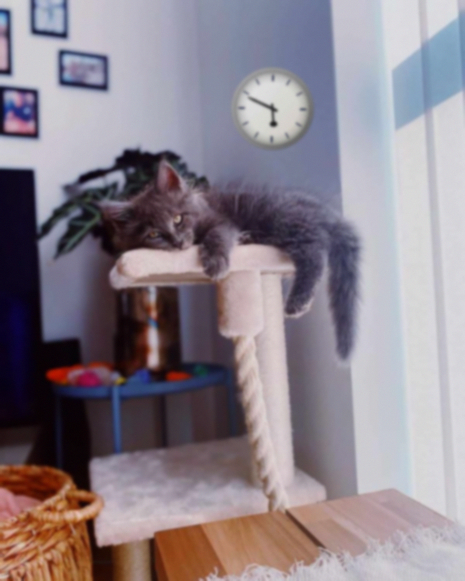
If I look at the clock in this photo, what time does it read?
5:49
